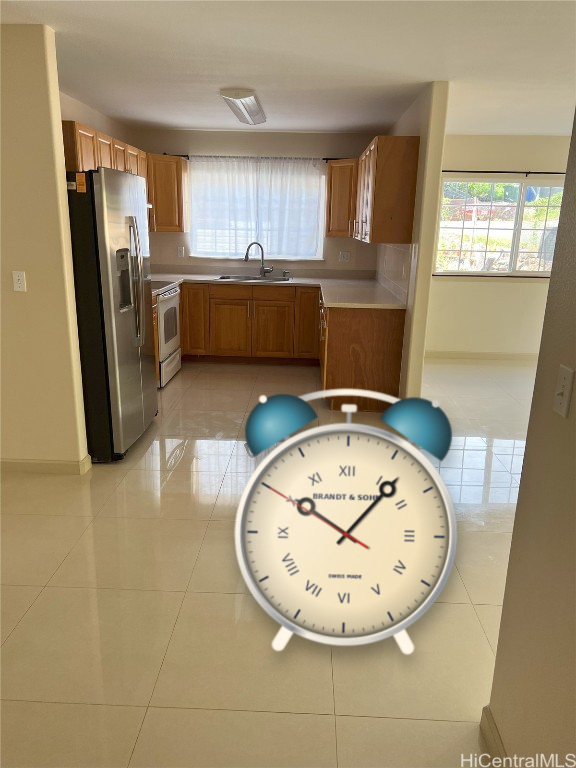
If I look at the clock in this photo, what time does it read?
10:06:50
